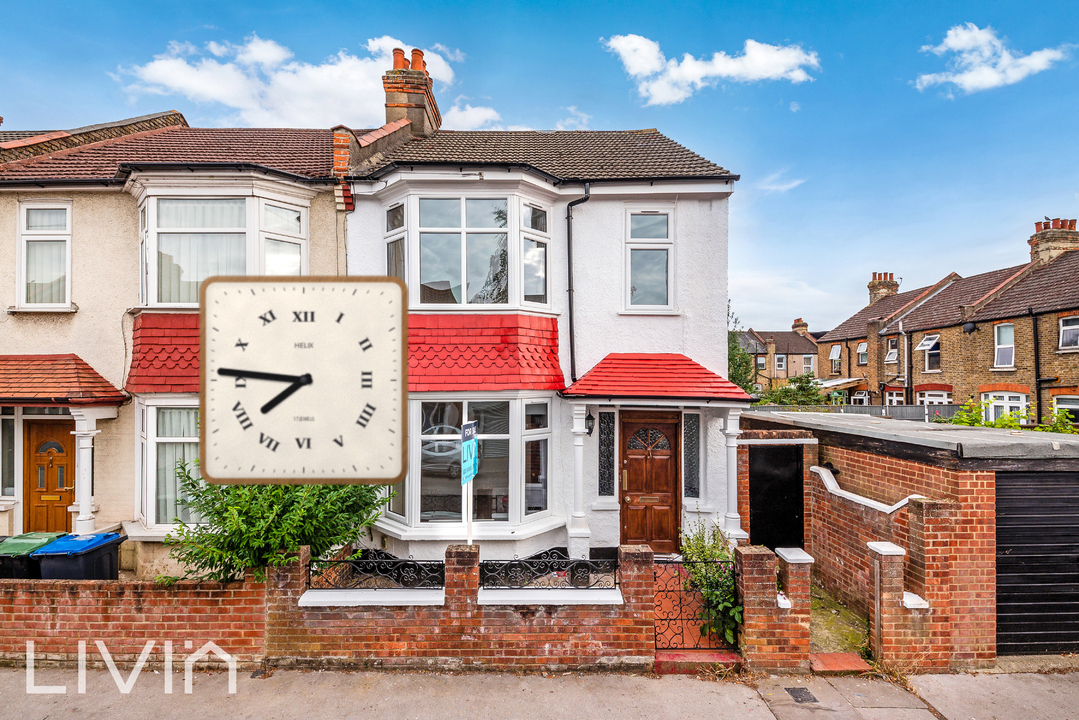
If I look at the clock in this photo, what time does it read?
7:46
